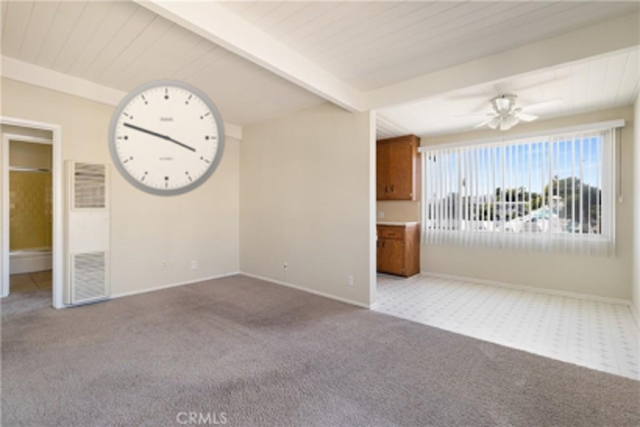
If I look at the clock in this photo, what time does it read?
3:48
